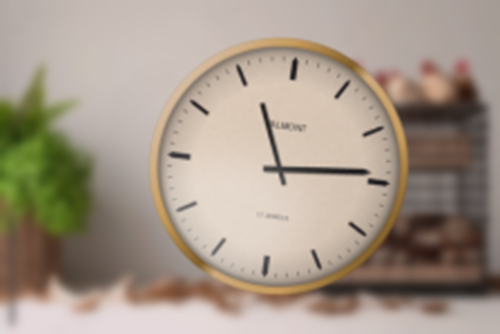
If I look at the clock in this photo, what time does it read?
11:14
